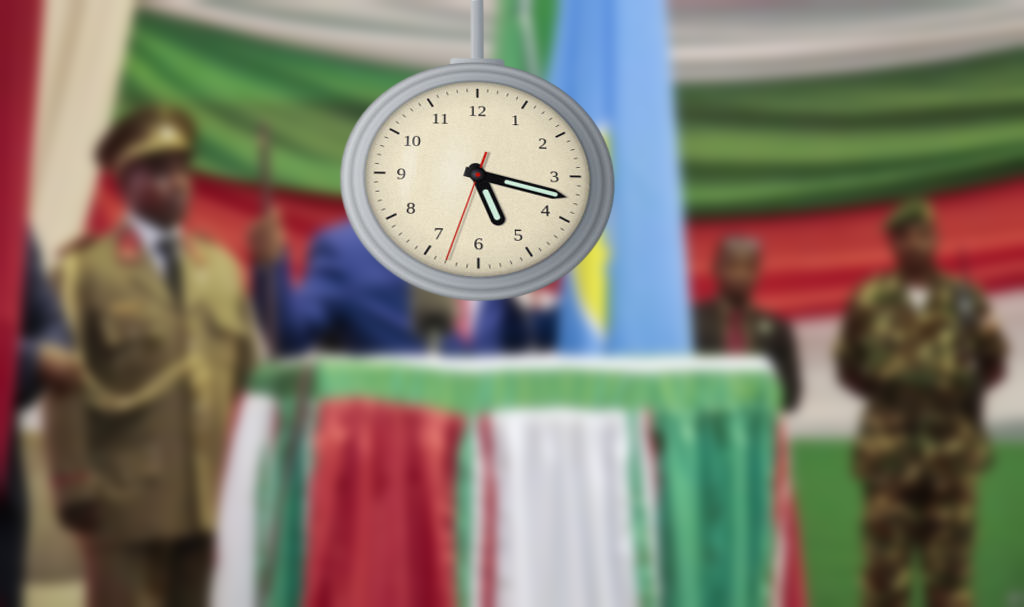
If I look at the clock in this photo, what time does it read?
5:17:33
